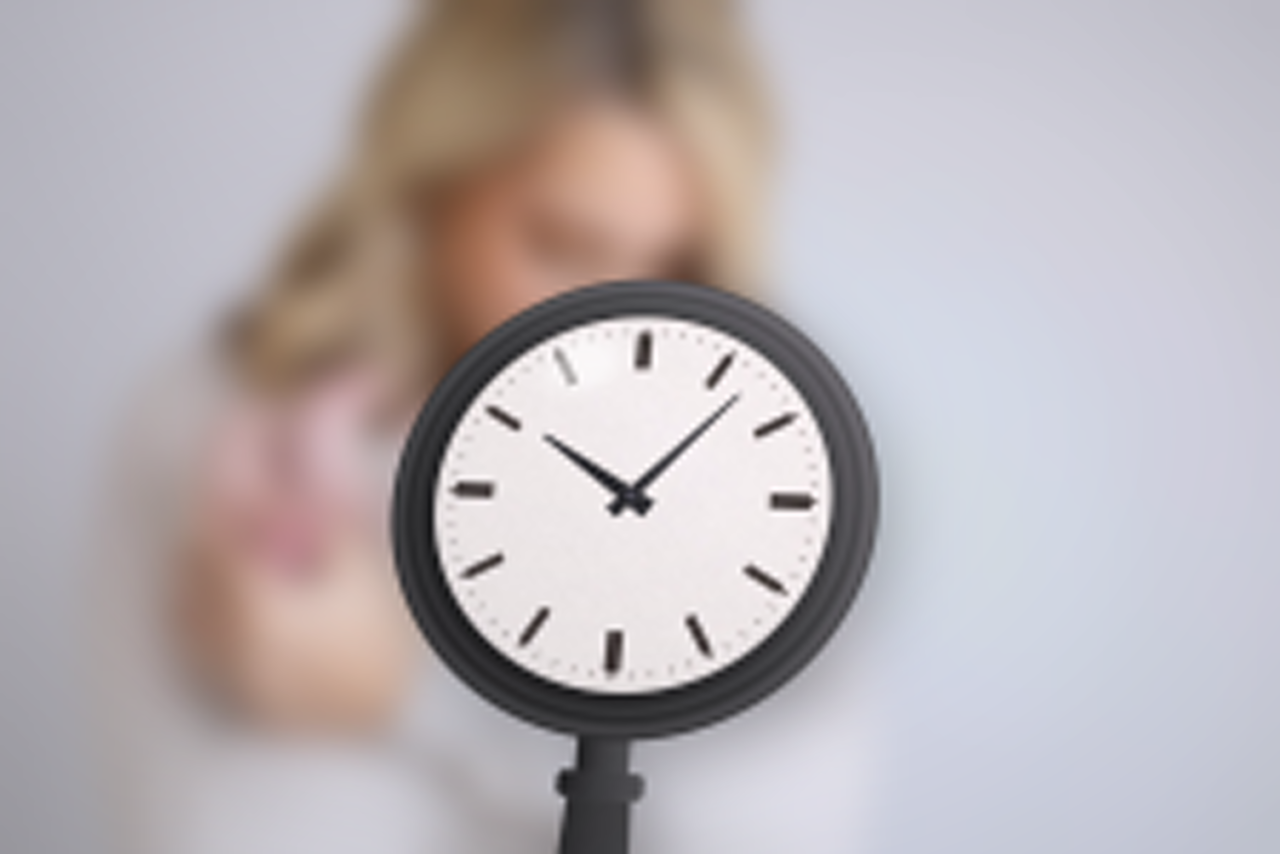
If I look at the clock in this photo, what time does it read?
10:07
